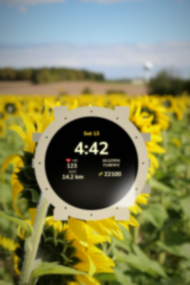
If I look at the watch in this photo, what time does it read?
4:42
